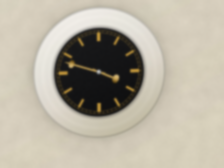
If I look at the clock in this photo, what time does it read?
3:48
